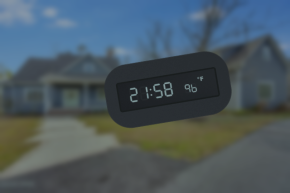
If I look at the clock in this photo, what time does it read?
21:58
